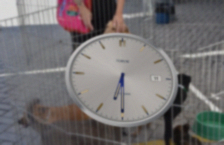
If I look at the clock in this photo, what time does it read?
6:30
